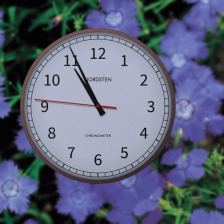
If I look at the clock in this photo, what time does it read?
10:55:46
